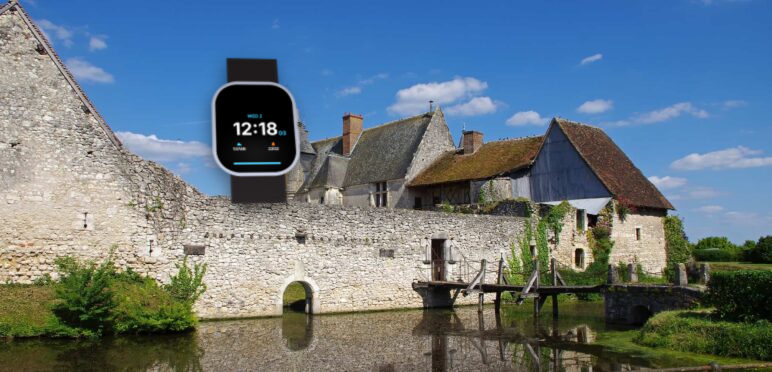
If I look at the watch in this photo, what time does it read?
12:18
